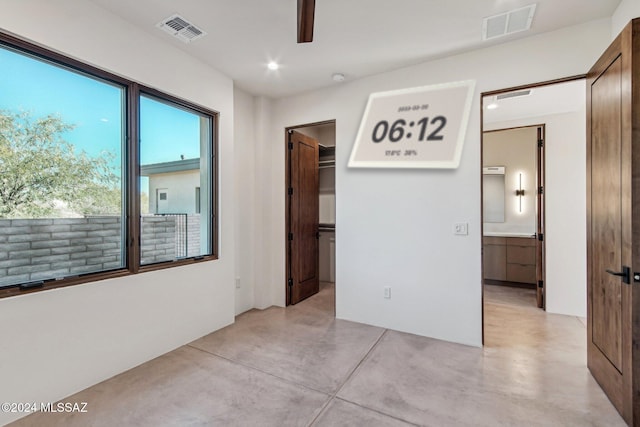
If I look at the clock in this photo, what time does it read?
6:12
